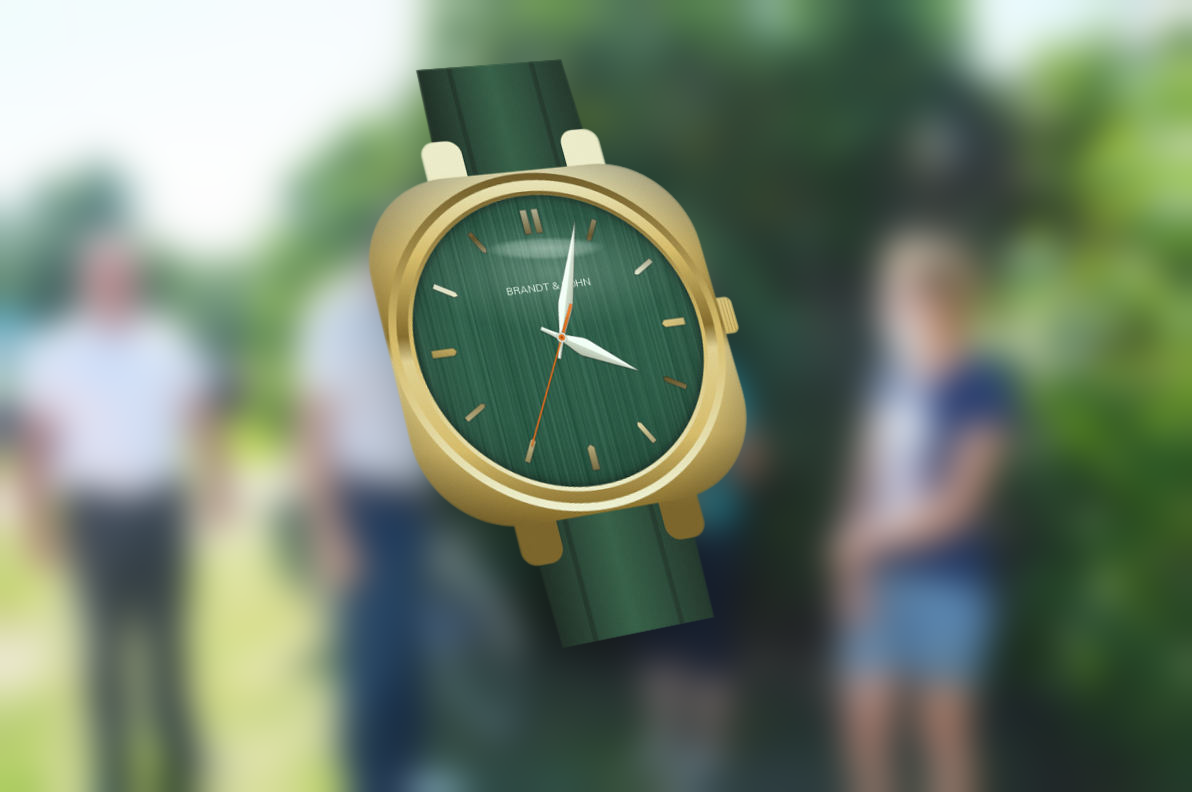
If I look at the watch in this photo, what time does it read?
4:03:35
